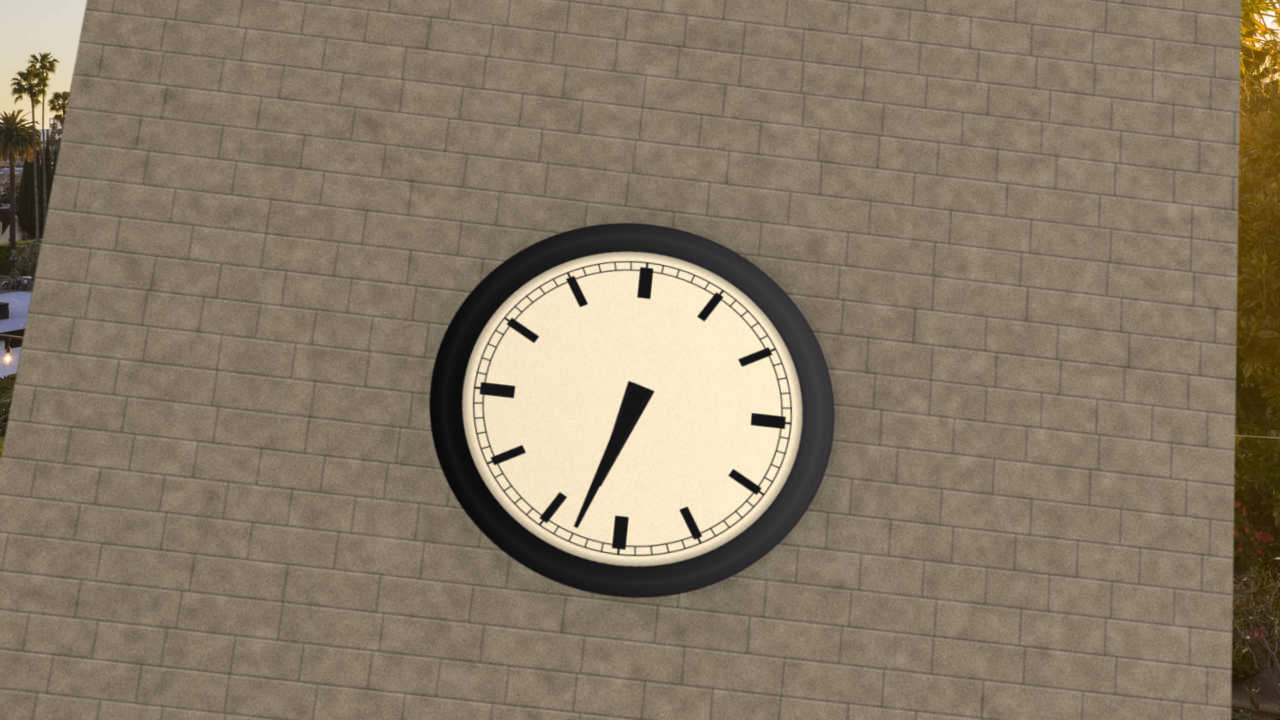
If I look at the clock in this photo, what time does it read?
6:33
